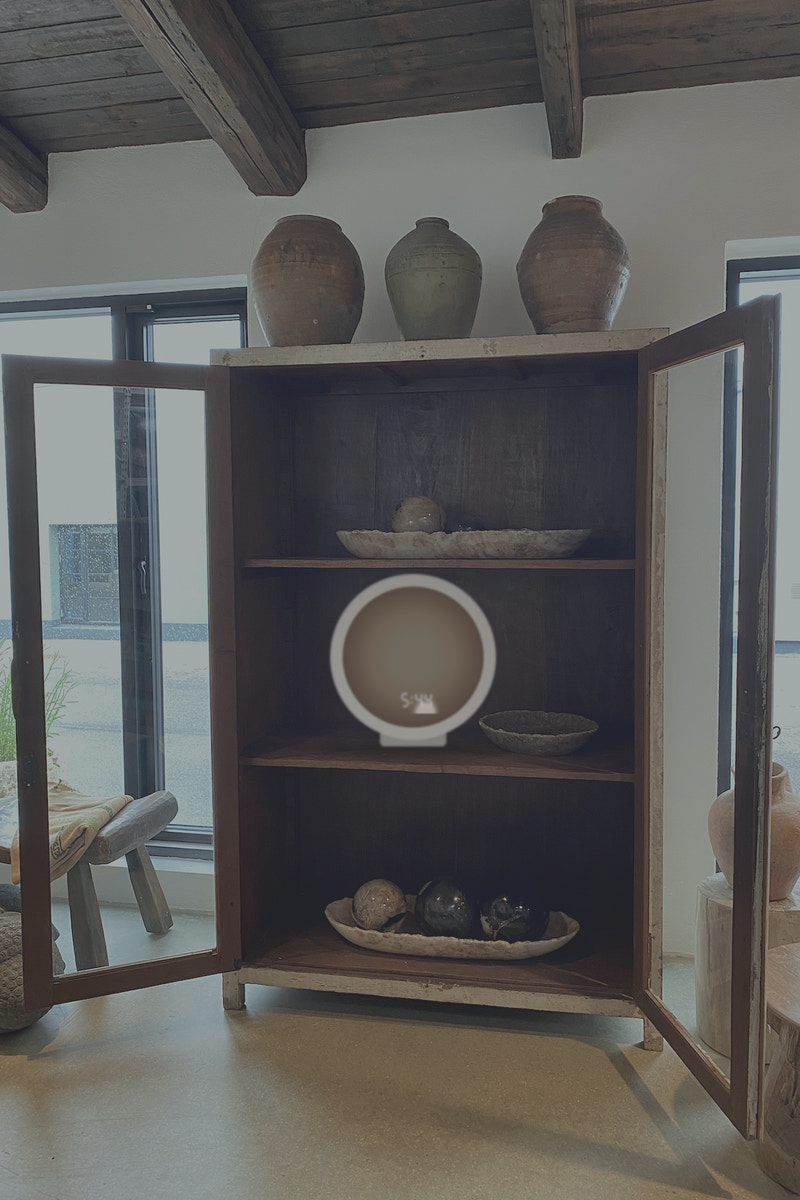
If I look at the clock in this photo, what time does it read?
5:44
